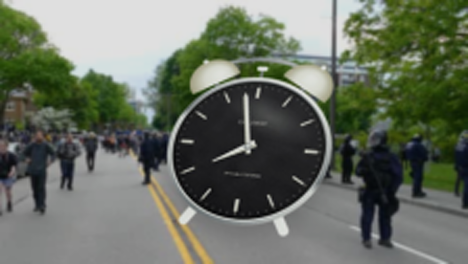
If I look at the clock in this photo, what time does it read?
7:58
